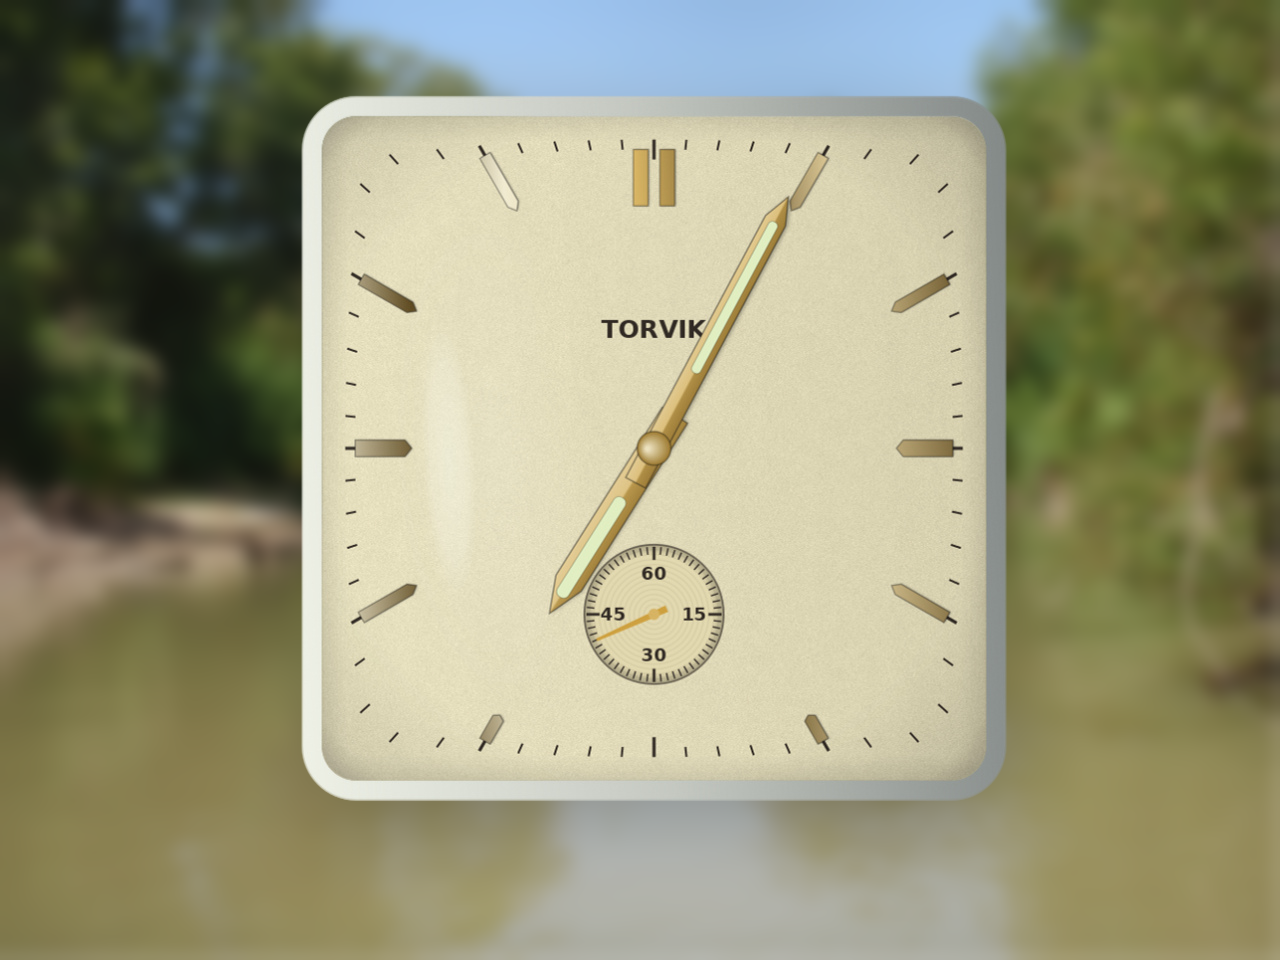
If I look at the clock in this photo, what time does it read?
7:04:41
